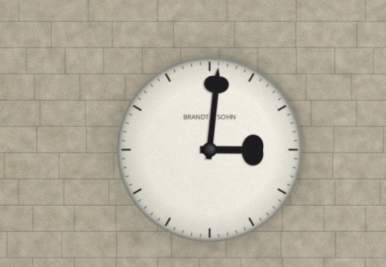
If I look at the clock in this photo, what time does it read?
3:01
